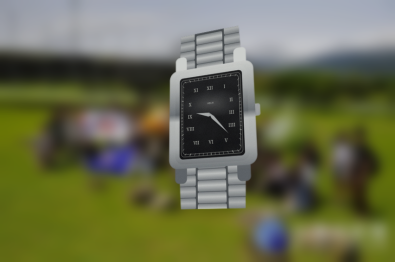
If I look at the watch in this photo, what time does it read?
9:23
